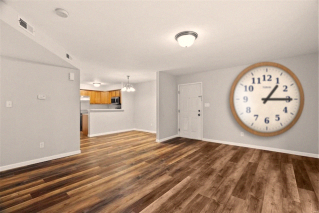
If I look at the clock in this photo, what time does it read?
1:15
